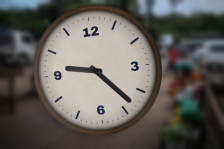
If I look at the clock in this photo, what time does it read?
9:23
